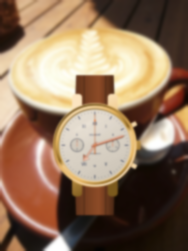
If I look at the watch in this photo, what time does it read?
7:12
